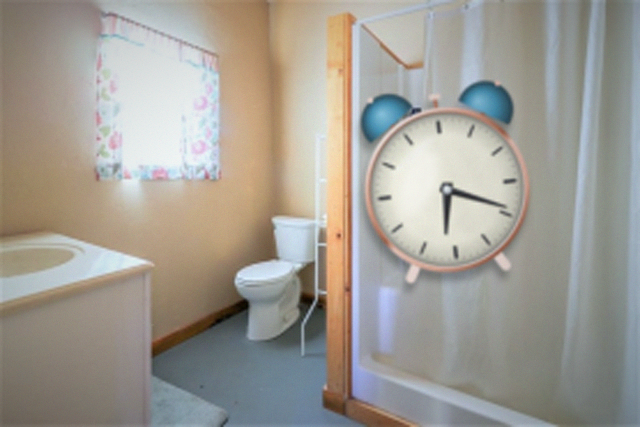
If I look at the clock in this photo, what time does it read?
6:19
